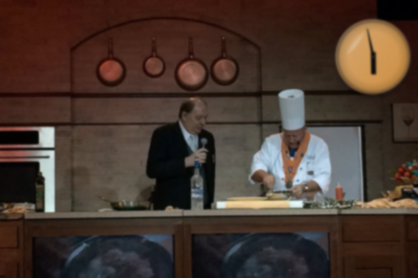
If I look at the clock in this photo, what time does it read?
5:58
